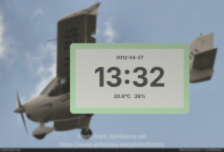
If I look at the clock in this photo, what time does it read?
13:32
